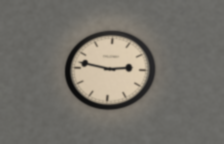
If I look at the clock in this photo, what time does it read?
2:47
